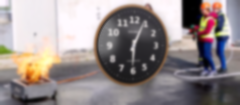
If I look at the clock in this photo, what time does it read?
6:04
